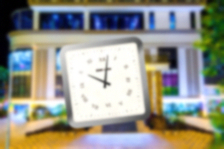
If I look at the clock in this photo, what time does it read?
10:02
